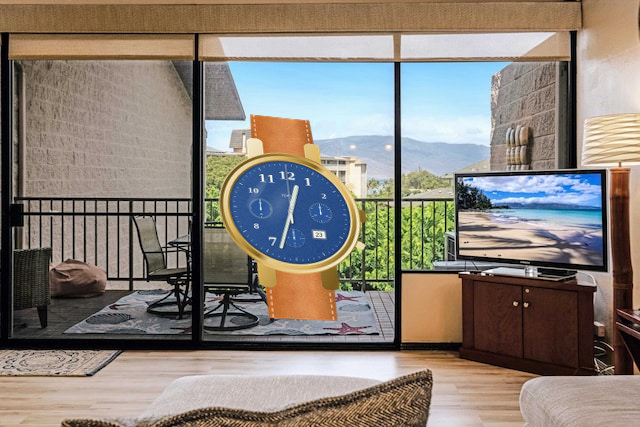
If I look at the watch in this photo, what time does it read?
12:33
